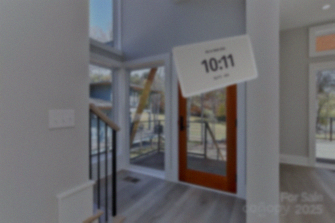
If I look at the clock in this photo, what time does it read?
10:11
